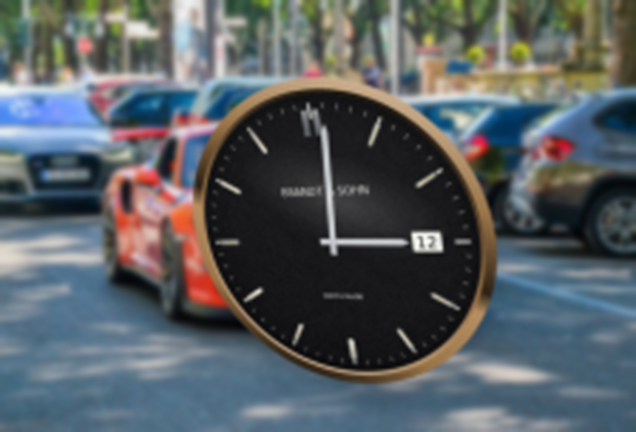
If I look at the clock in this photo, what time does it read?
3:01
